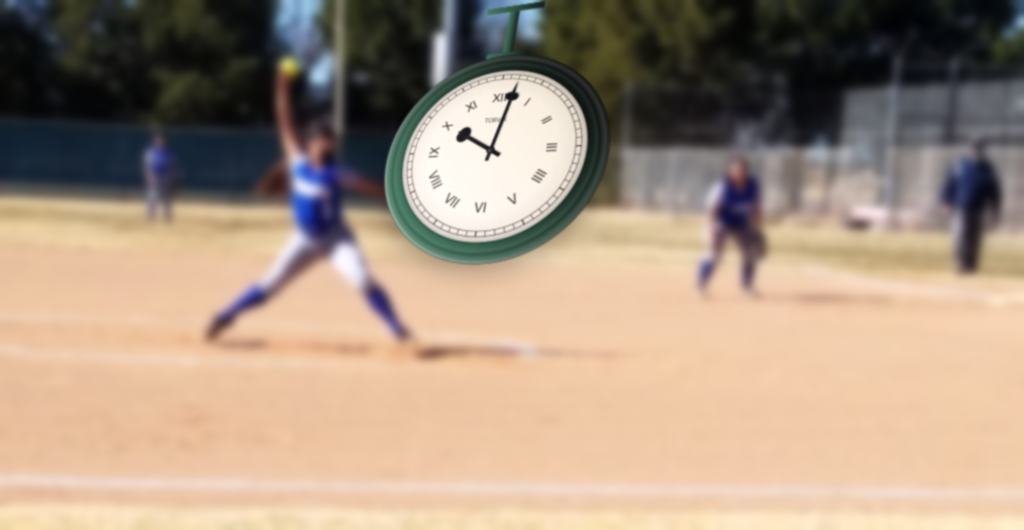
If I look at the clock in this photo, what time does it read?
10:02
